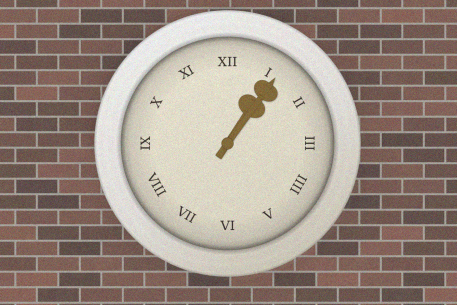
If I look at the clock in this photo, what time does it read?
1:06
